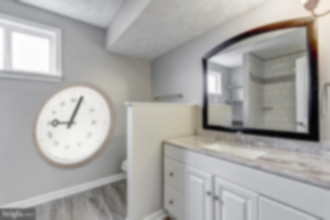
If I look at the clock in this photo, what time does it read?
9:03
